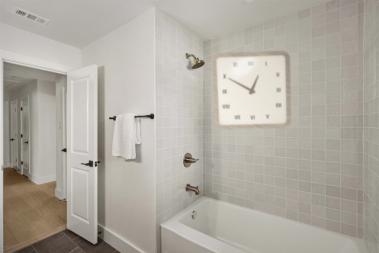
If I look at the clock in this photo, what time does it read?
12:50
